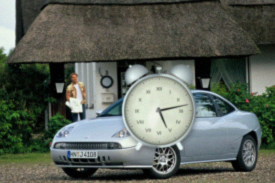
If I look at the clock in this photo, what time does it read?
5:13
